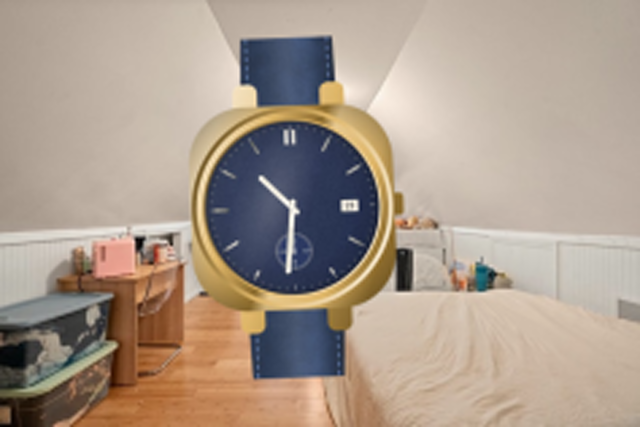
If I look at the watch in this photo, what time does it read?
10:31
